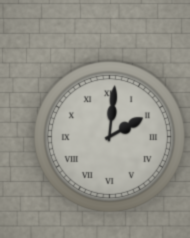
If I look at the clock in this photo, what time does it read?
2:01
